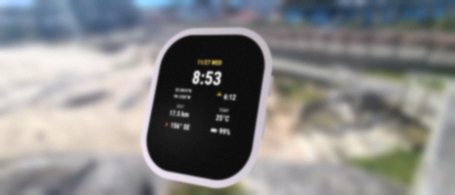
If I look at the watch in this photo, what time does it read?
8:53
